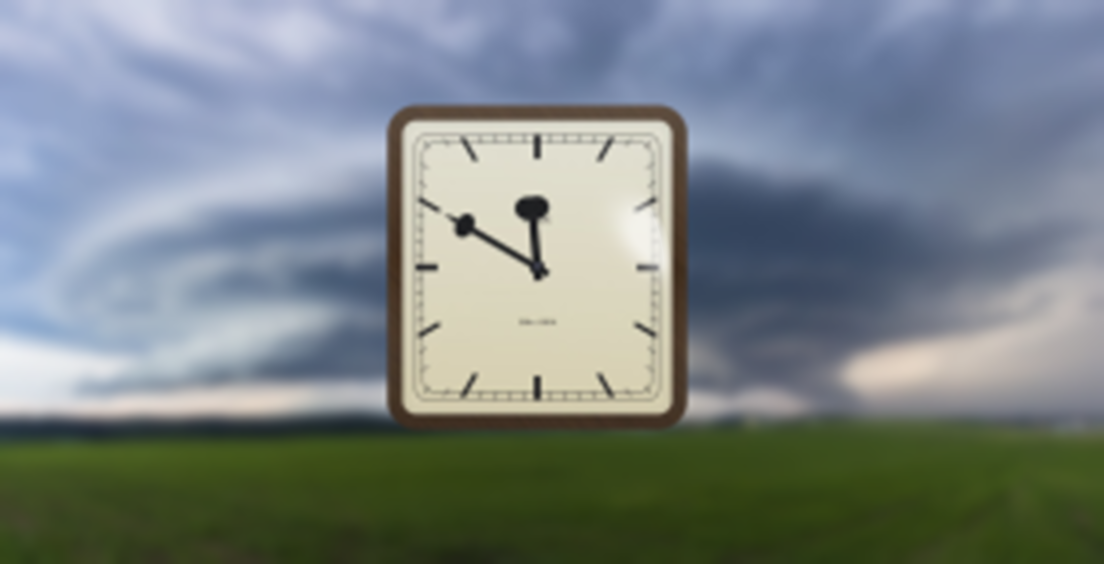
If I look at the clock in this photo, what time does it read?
11:50
